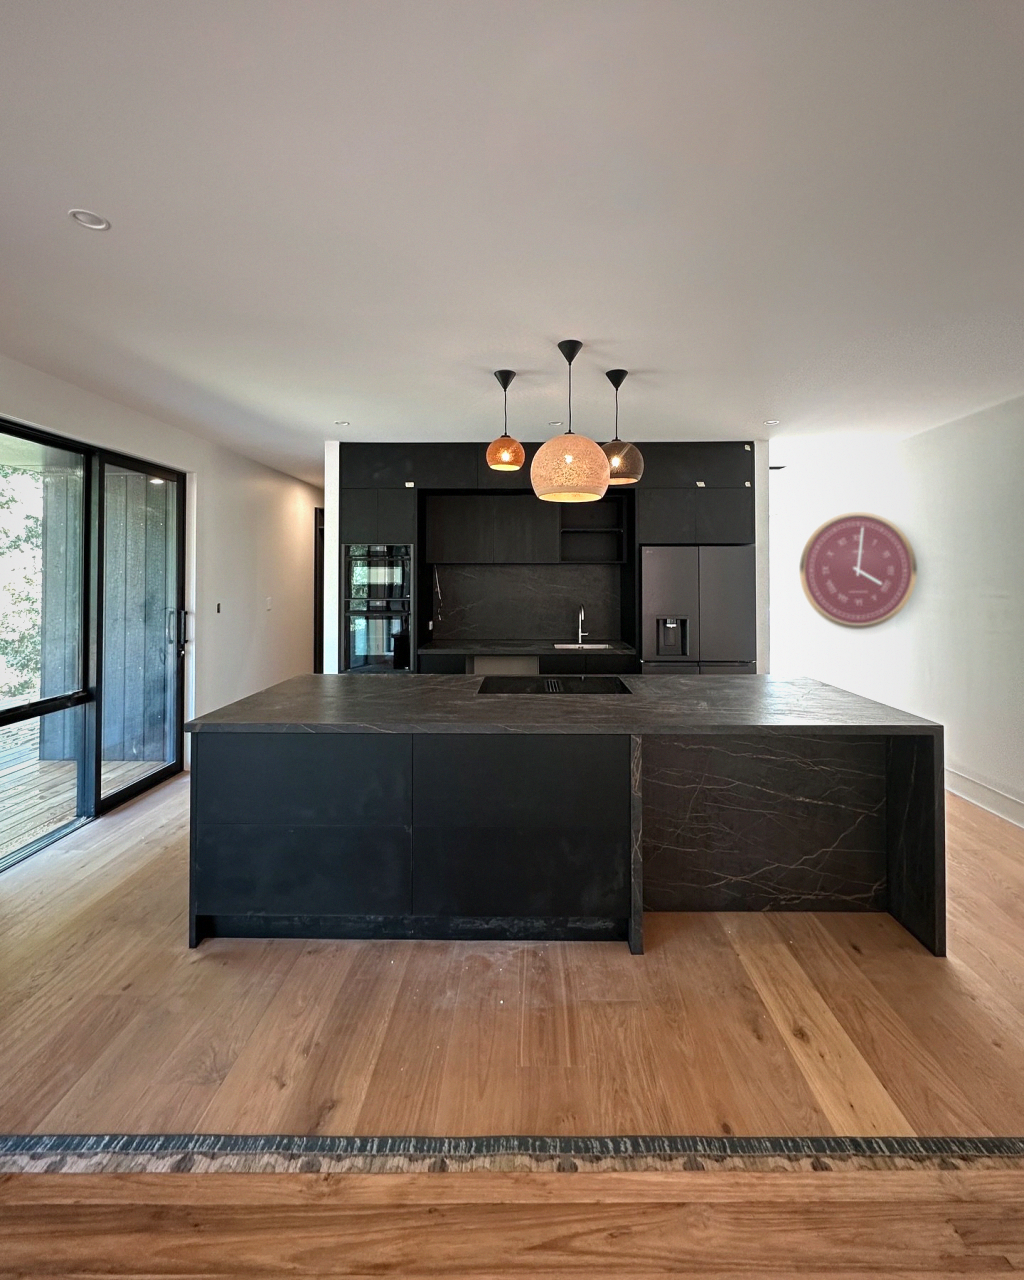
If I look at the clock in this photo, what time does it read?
4:01
